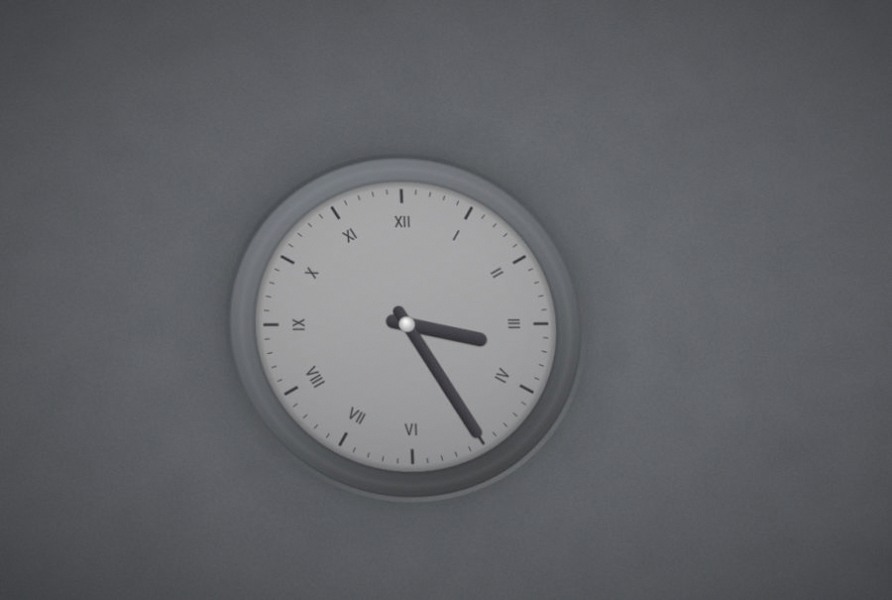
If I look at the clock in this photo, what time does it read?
3:25
